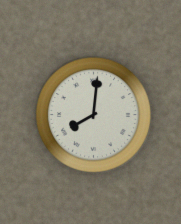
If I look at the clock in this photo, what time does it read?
8:01
